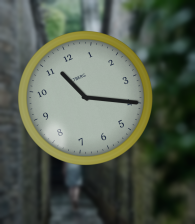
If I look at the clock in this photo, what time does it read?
11:20
